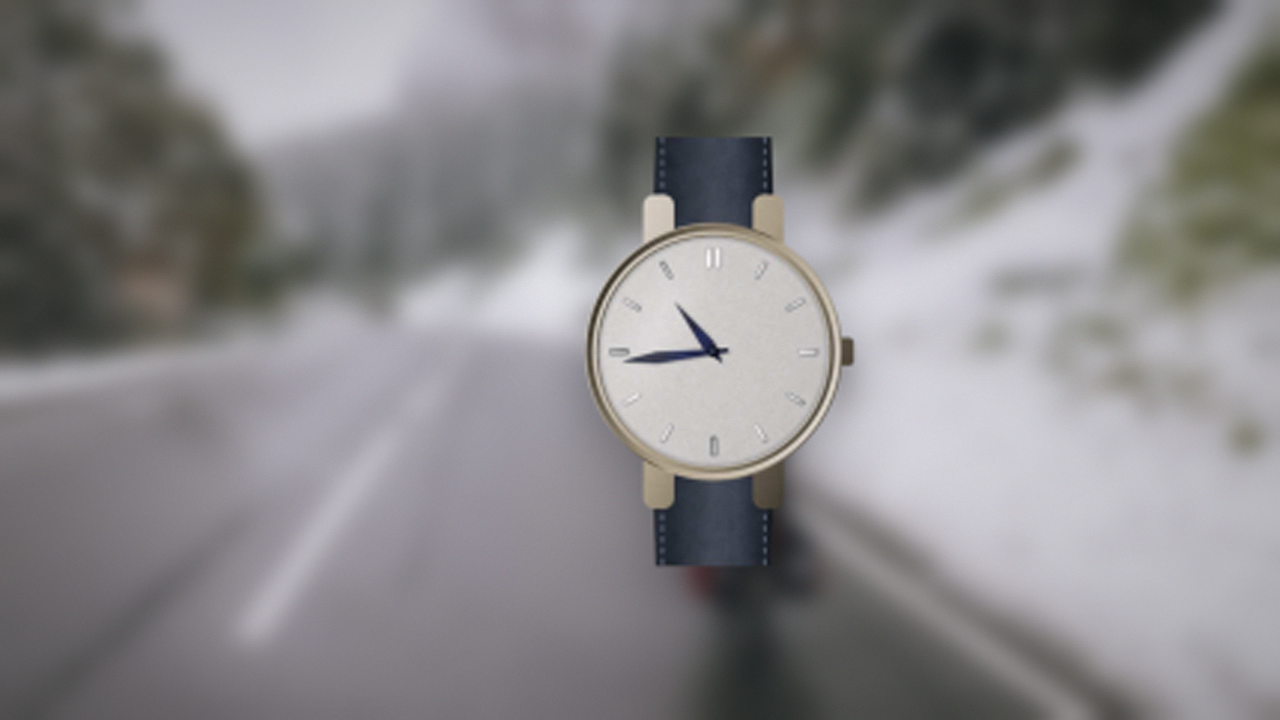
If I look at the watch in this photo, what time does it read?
10:44
